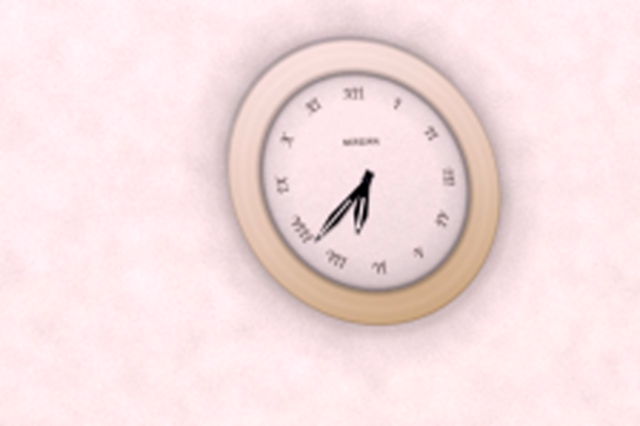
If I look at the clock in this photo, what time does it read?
6:38
